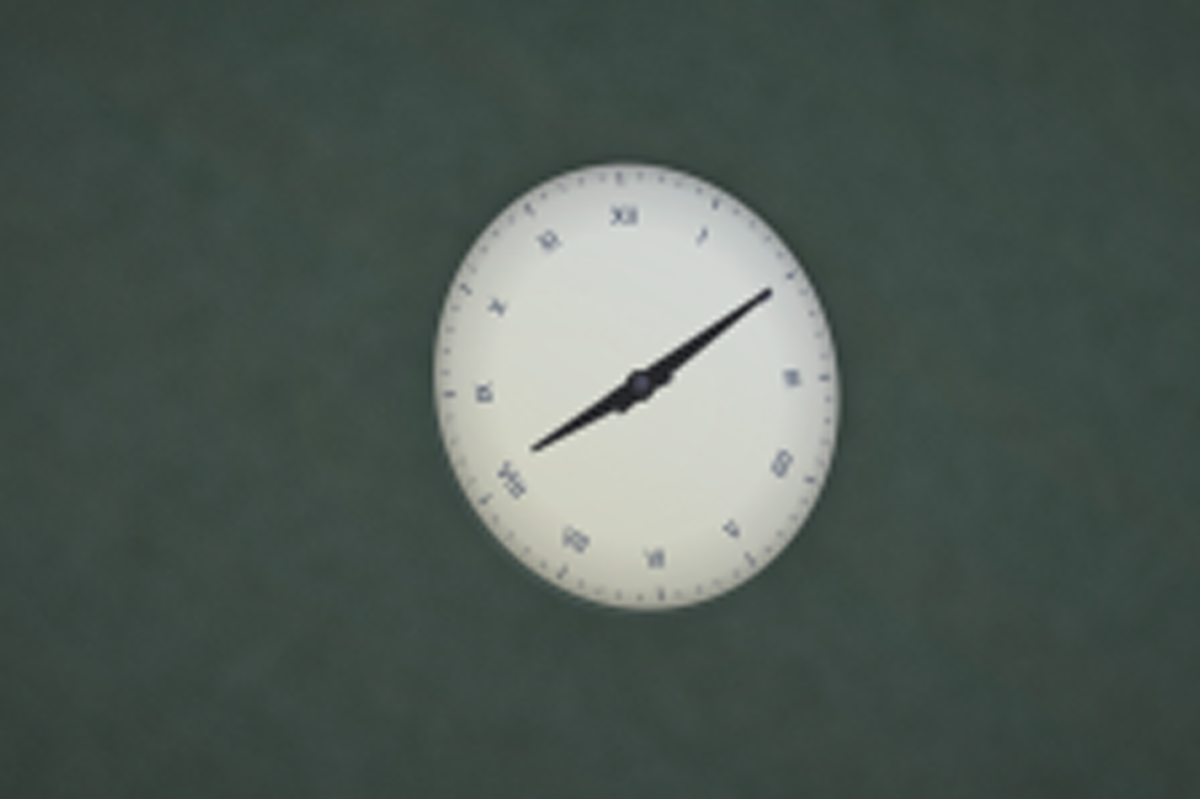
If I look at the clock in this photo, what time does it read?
8:10
